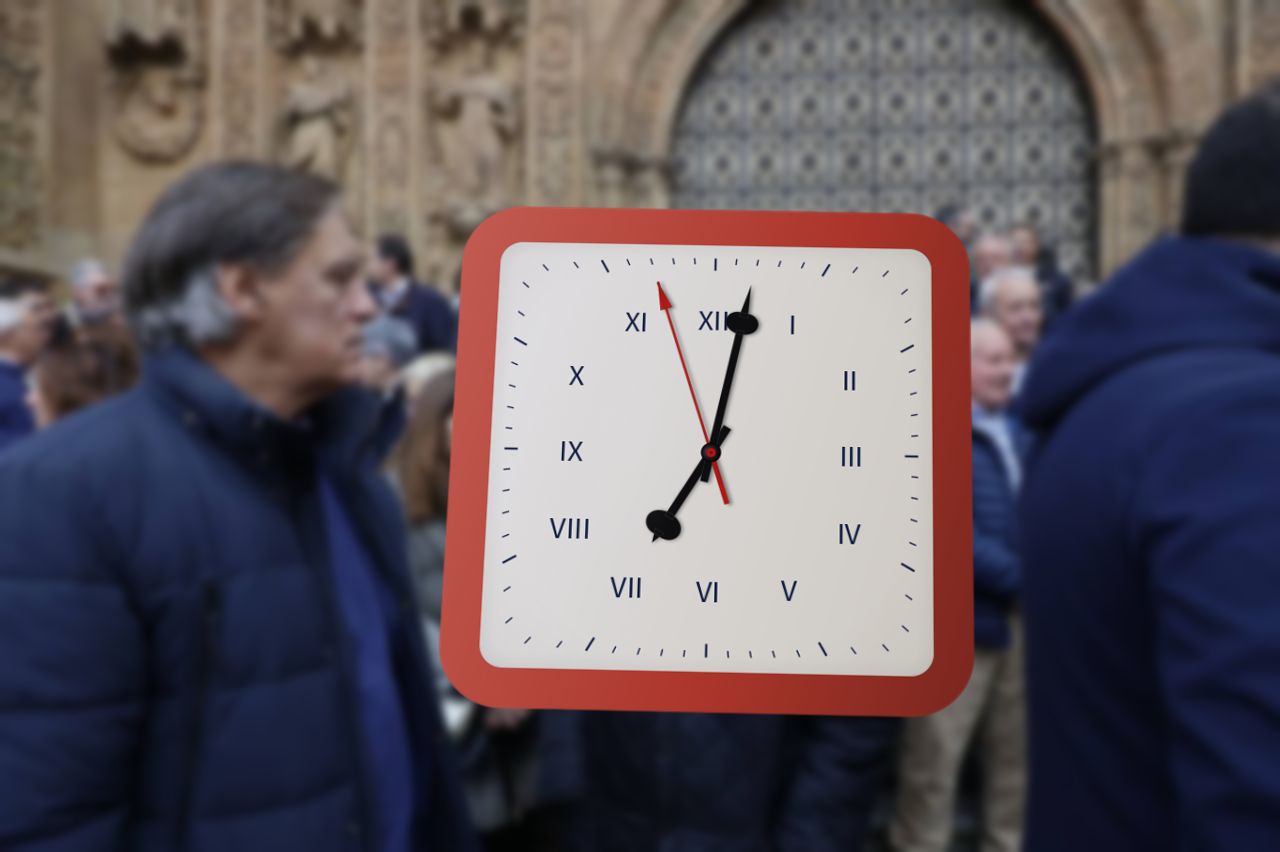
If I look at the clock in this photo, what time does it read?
7:01:57
